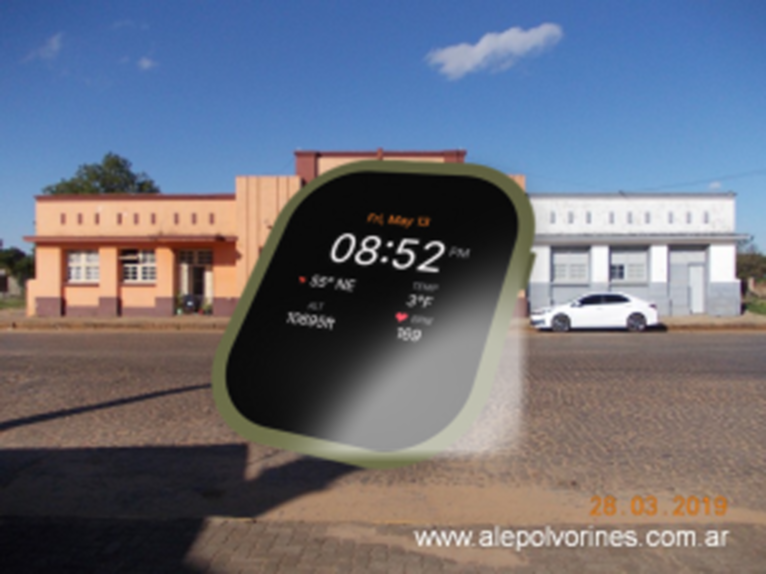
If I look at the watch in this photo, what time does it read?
8:52
